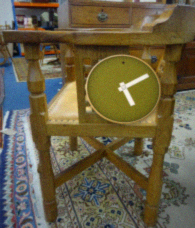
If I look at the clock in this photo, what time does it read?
5:10
